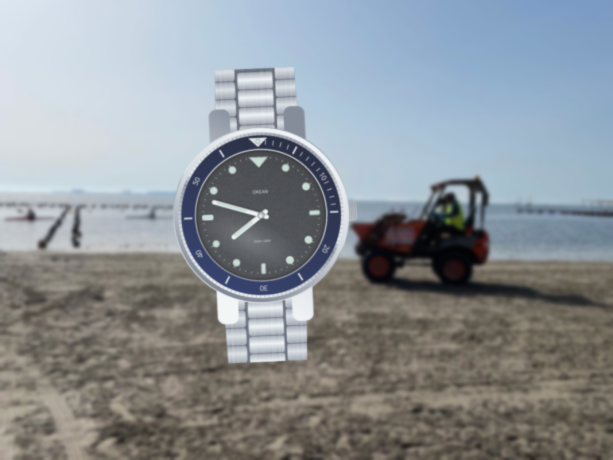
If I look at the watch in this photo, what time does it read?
7:48
